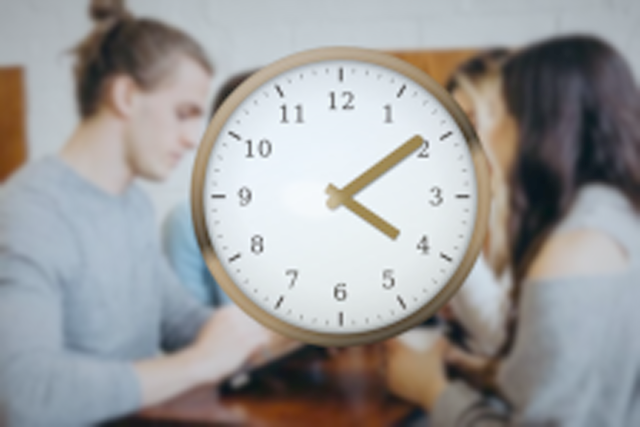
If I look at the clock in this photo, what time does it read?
4:09
